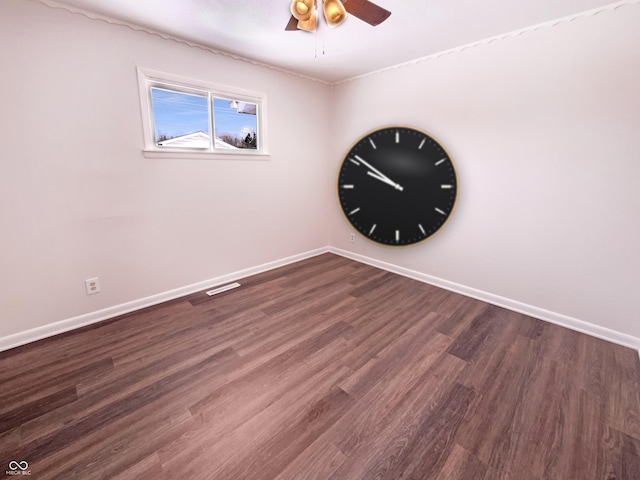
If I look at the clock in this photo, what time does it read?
9:51
